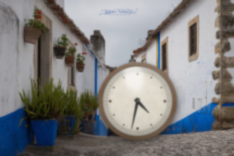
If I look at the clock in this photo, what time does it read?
4:32
